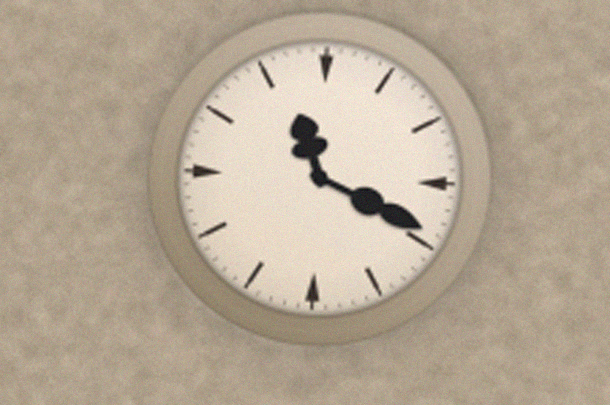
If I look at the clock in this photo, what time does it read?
11:19
